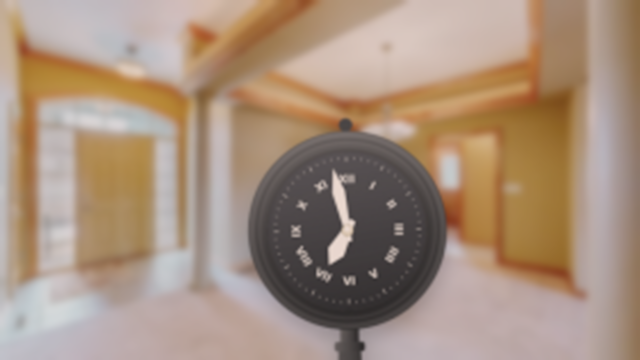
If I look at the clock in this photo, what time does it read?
6:58
